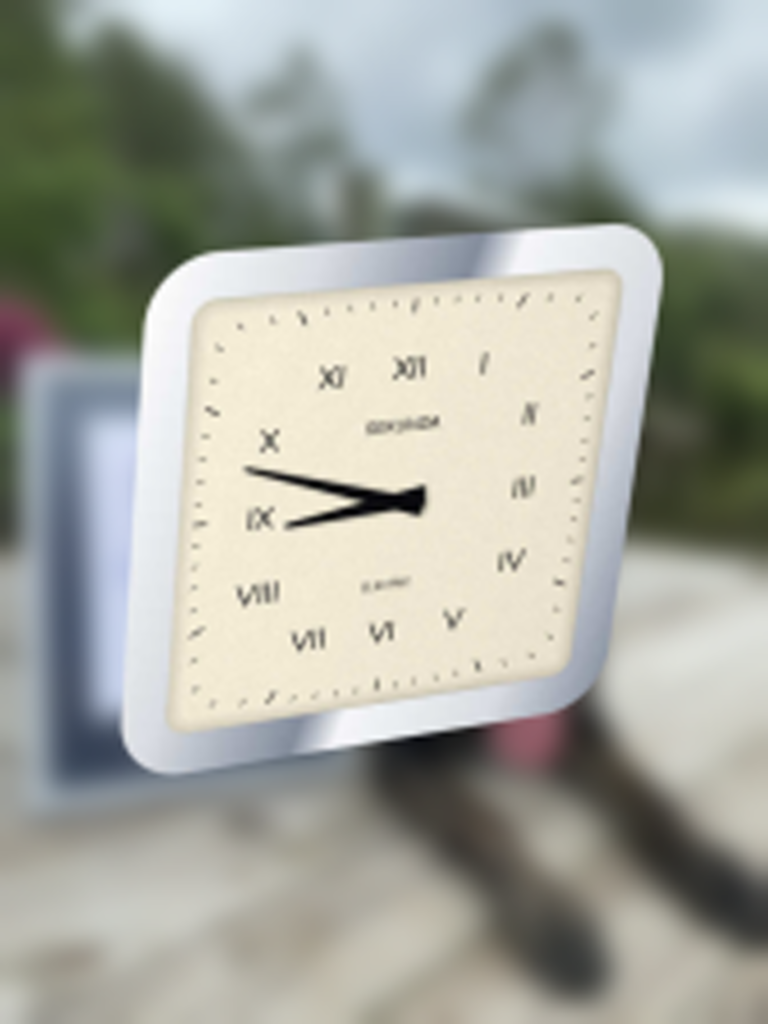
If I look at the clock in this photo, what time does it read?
8:48
